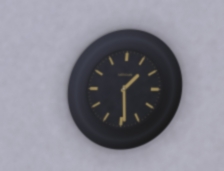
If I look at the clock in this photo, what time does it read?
1:29
